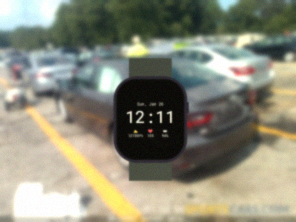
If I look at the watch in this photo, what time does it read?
12:11
